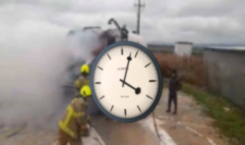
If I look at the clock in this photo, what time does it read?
4:03
